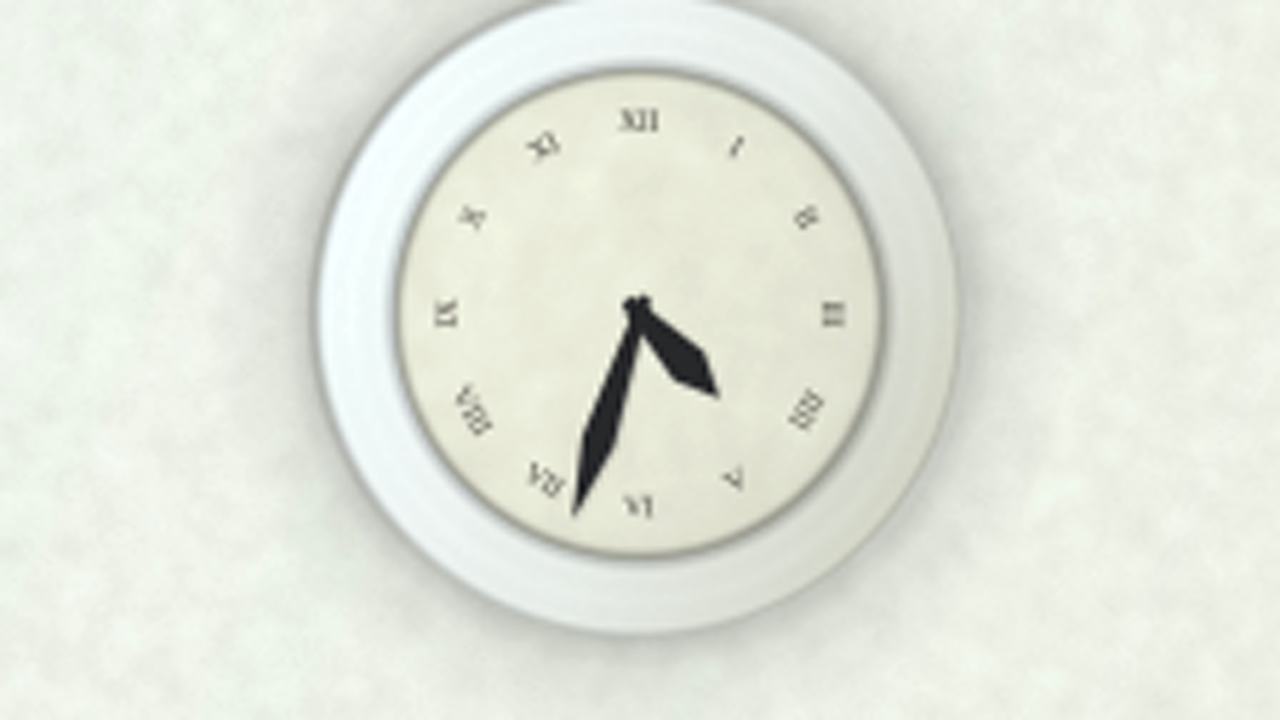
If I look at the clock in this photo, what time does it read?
4:33
